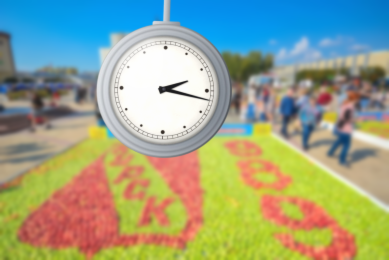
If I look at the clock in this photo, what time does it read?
2:17
